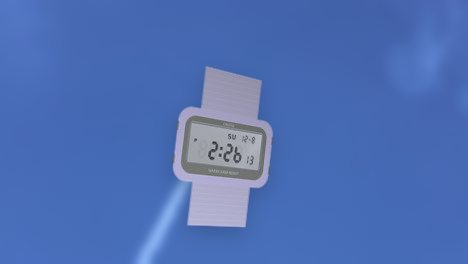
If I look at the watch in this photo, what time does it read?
2:26:13
